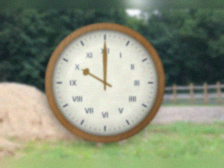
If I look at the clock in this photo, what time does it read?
10:00
